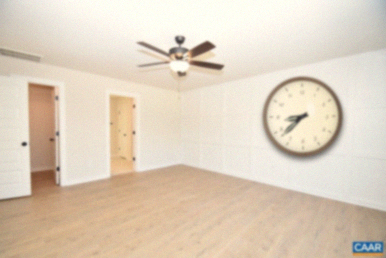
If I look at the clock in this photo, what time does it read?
8:38
